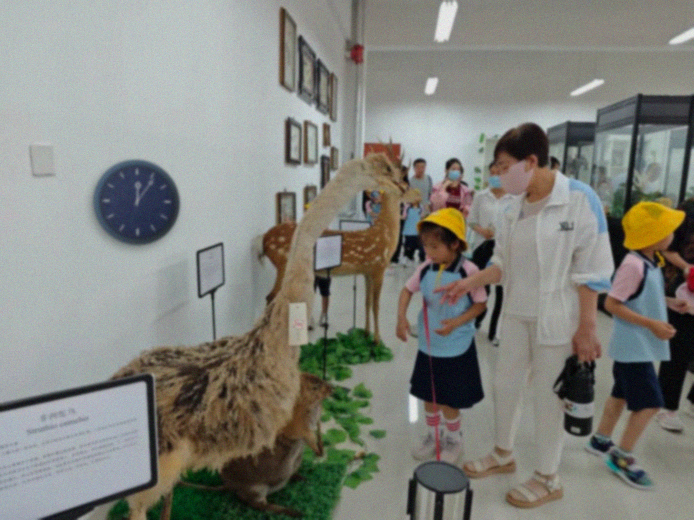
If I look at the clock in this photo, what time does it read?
12:06
